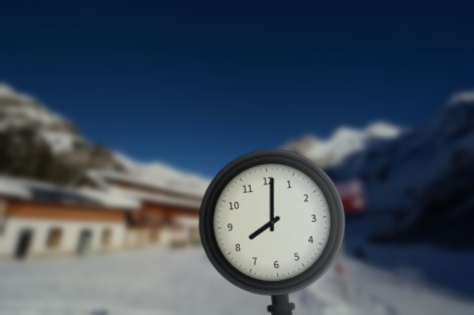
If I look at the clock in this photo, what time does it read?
8:01
